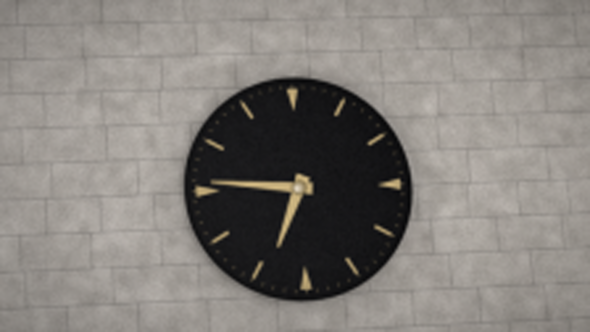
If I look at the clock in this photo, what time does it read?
6:46
